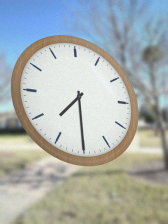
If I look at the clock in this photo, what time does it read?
7:30
